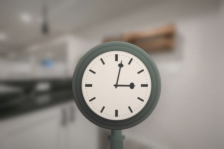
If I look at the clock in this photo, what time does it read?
3:02
